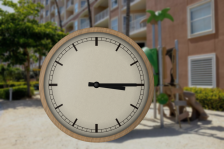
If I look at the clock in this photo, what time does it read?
3:15
